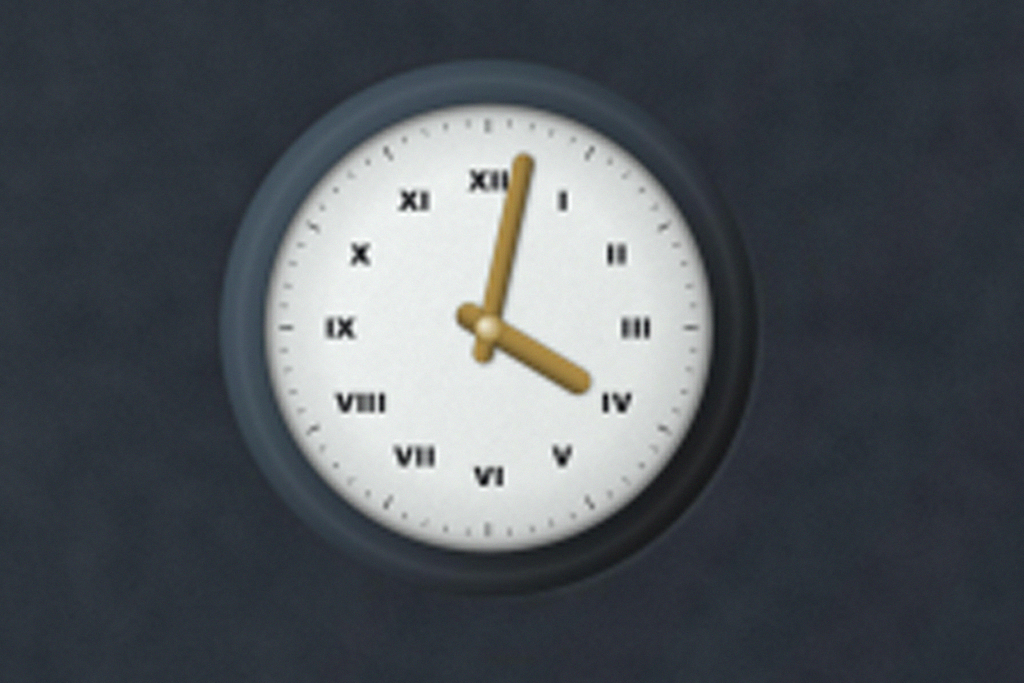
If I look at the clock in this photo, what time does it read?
4:02
